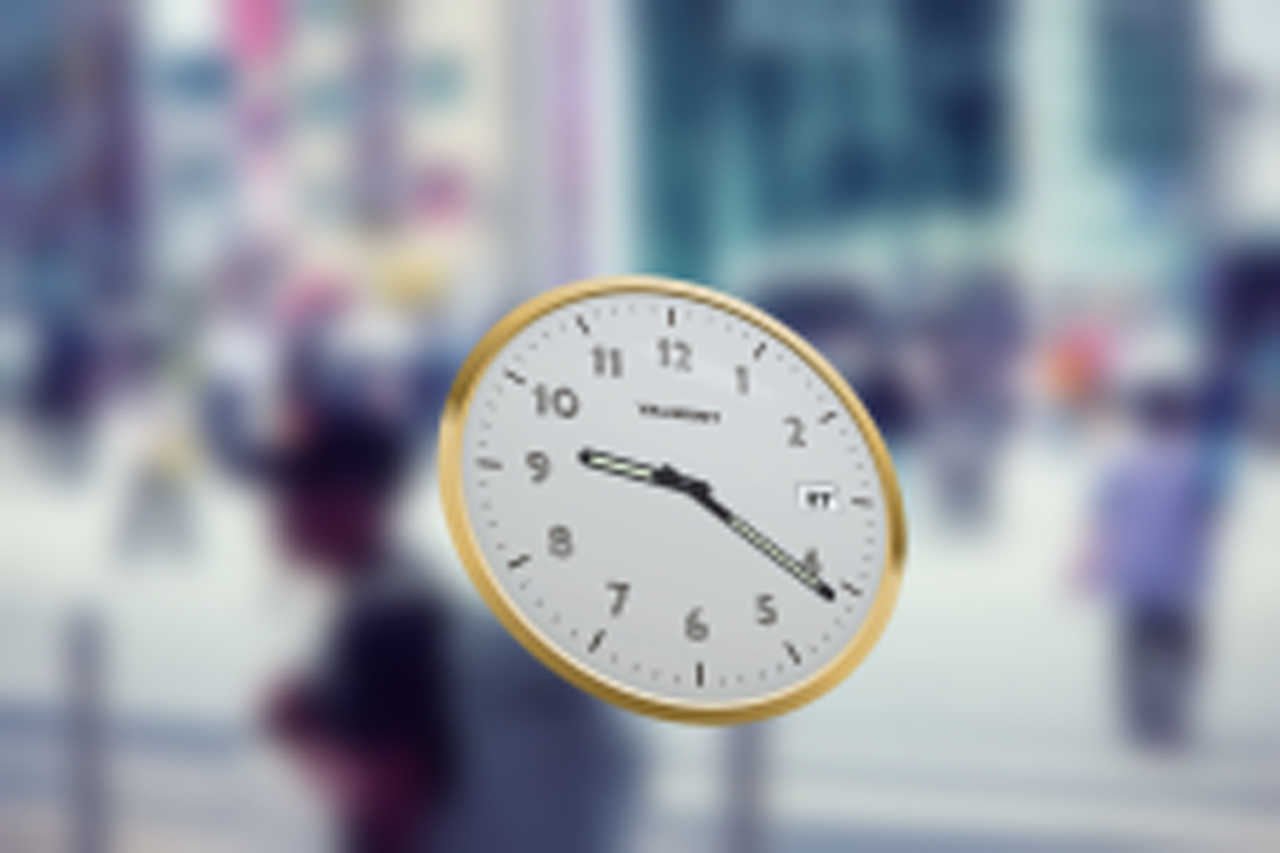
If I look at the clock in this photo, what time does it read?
9:21
